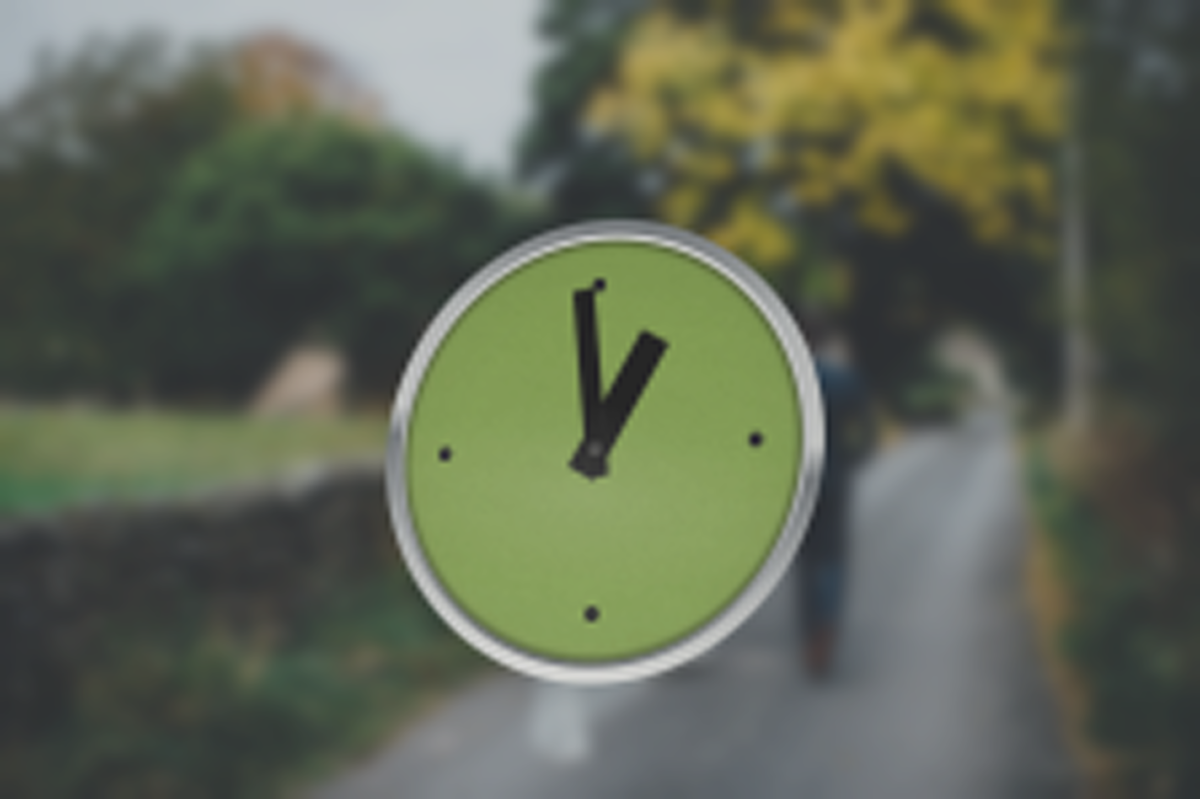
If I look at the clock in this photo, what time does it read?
12:59
